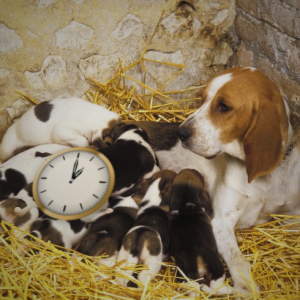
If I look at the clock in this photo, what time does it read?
1:00
